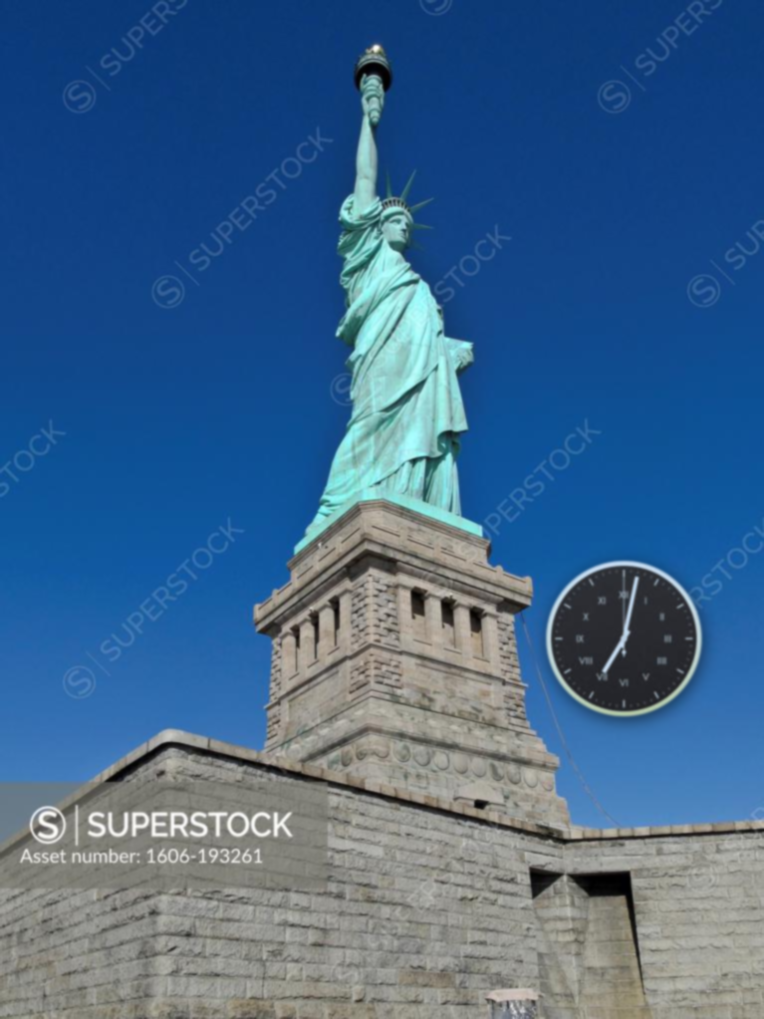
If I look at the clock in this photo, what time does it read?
7:02:00
